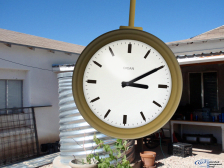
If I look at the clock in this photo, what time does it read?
3:10
